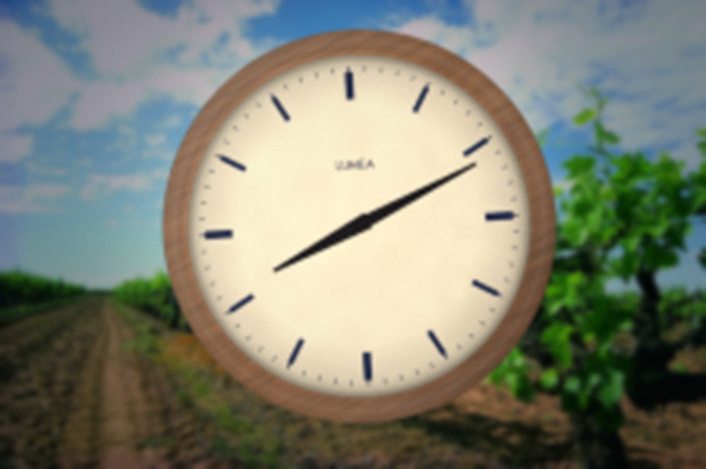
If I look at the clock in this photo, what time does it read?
8:11
